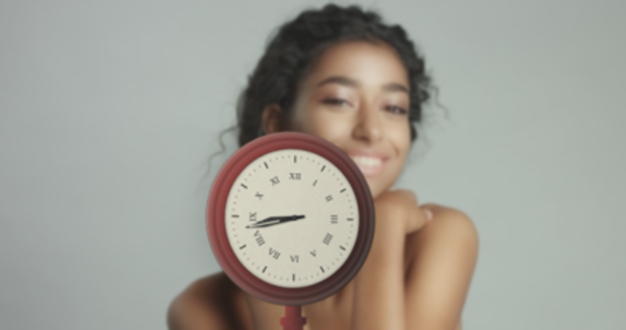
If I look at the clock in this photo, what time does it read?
8:43
